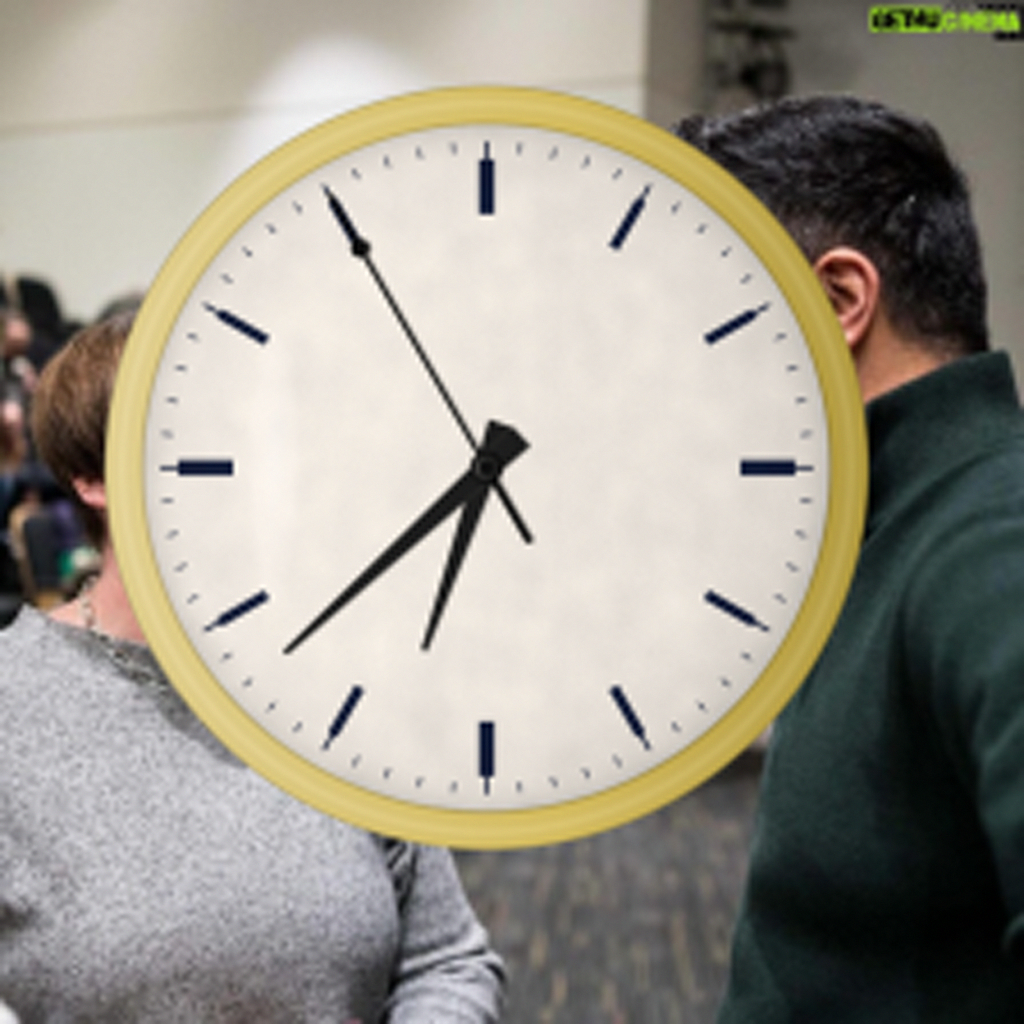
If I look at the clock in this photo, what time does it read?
6:37:55
